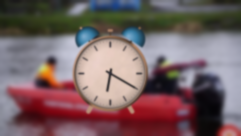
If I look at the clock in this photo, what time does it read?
6:20
